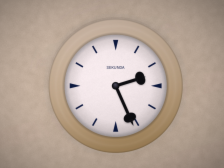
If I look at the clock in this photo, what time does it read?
2:26
